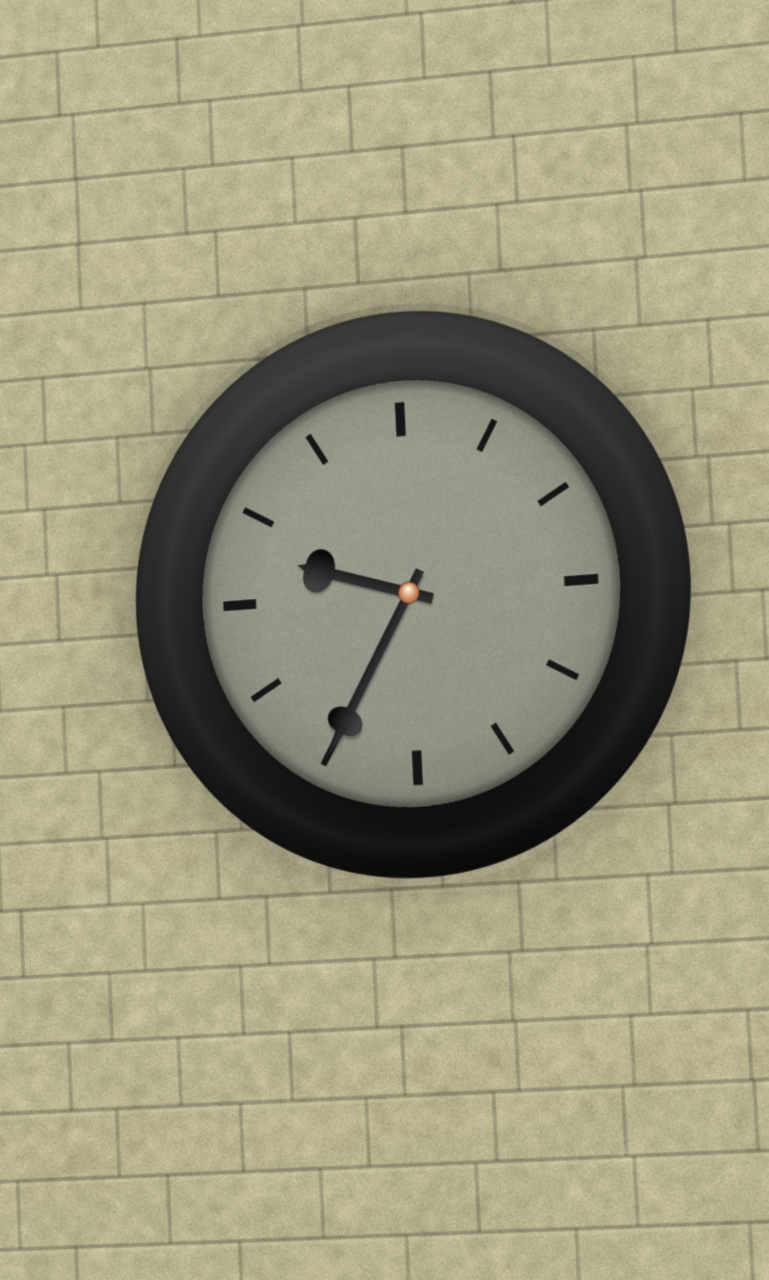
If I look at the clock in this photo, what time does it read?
9:35
